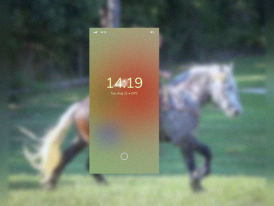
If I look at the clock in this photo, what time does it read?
14:19
